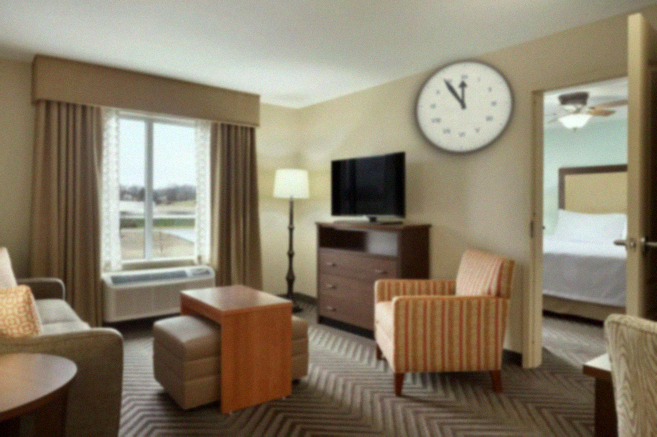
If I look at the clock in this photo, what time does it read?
11:54
